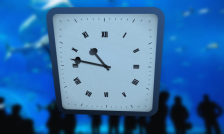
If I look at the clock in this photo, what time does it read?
10:47
